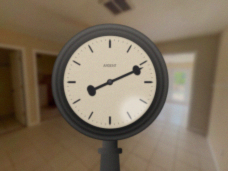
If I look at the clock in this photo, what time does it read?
8:11
